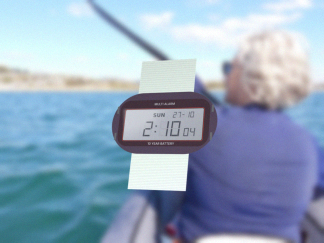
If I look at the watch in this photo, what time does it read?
2:10:04
